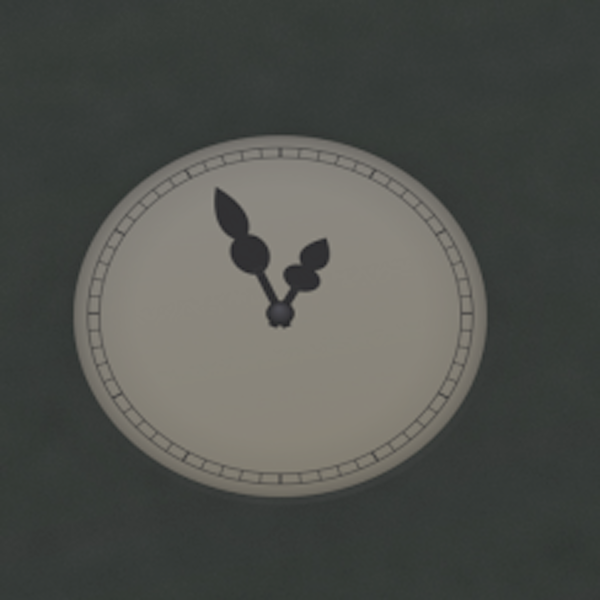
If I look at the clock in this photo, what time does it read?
12:56
